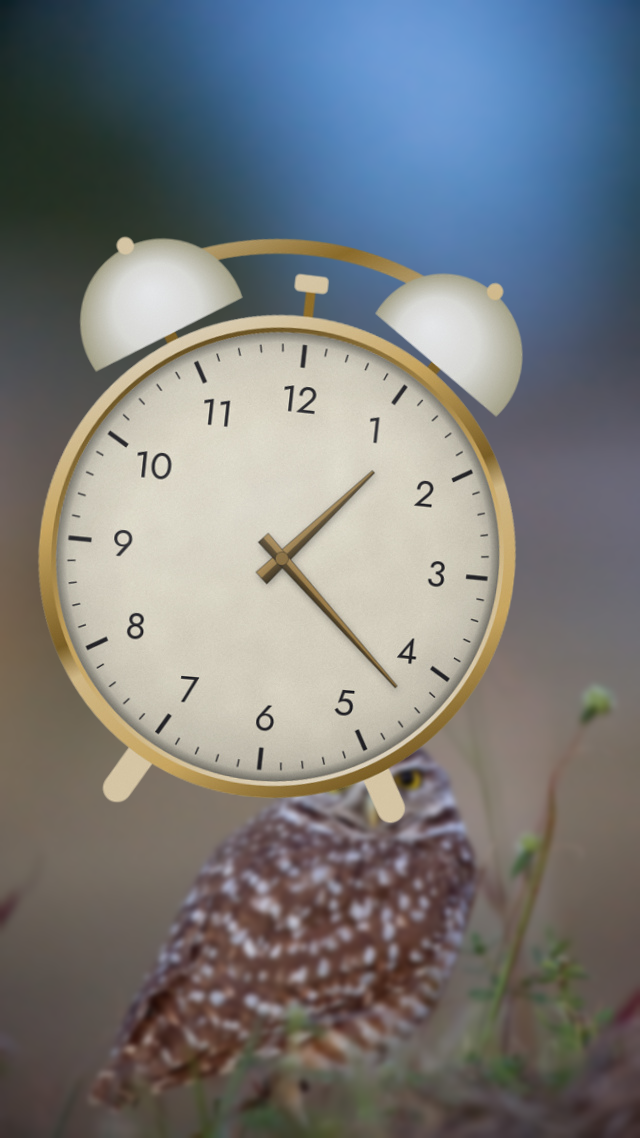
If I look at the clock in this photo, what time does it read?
1:22
